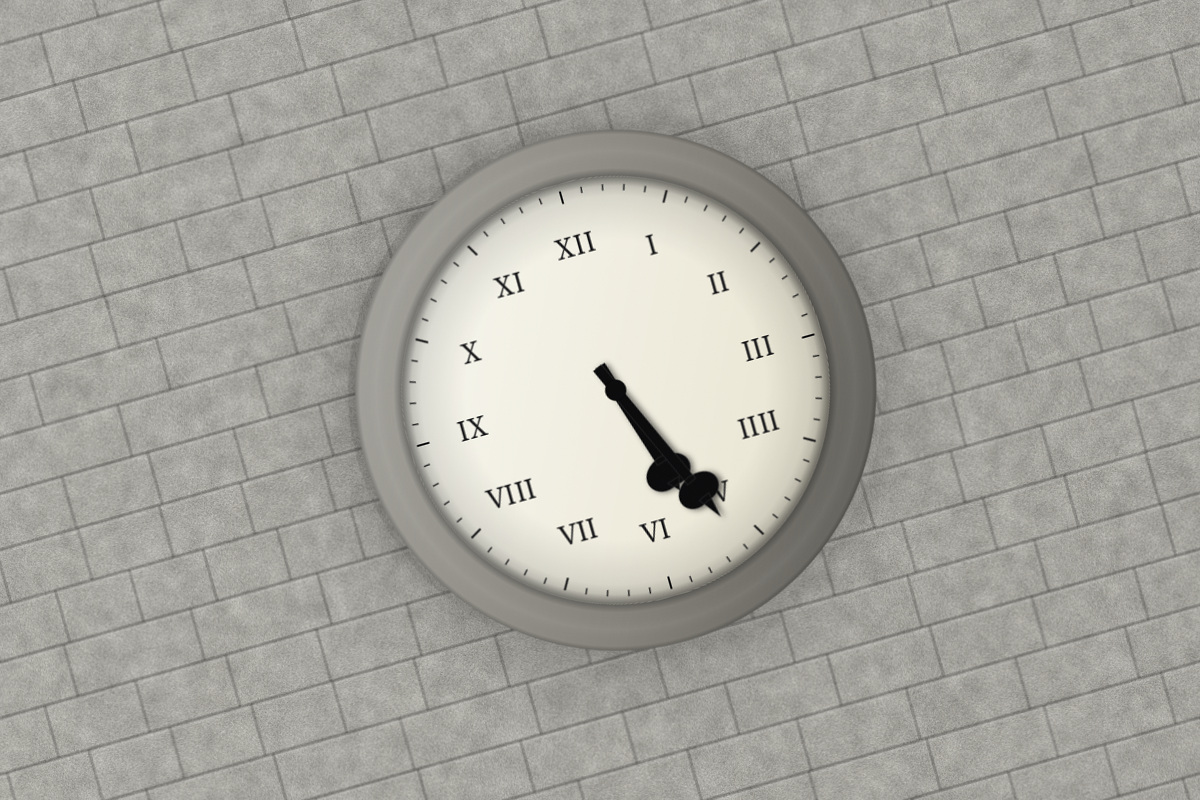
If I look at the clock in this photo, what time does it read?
5:26
